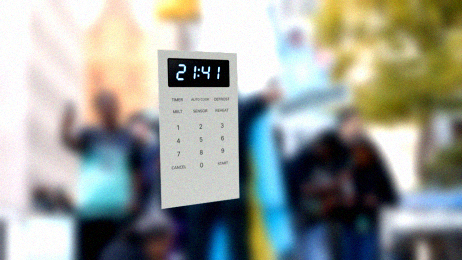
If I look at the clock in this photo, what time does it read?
21:41
